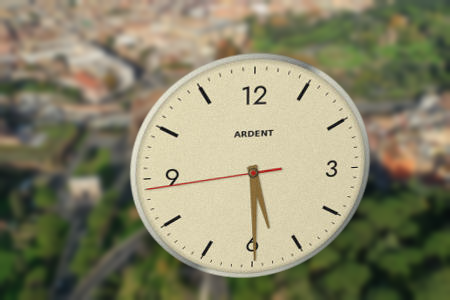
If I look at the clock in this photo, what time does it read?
5:29:44
